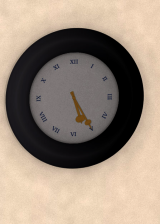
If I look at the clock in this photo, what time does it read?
5:25
